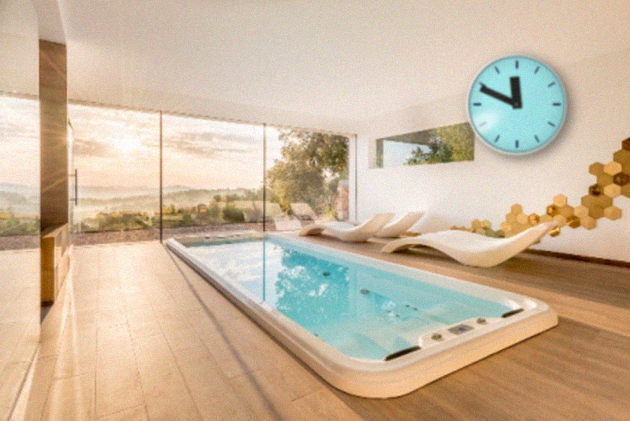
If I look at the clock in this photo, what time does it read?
11:49
